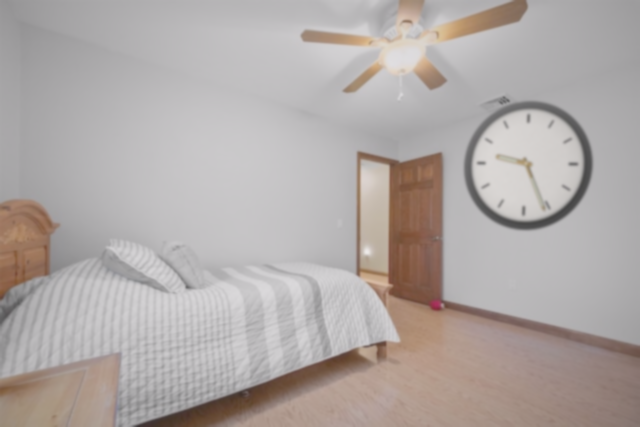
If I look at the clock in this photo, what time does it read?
9:26
